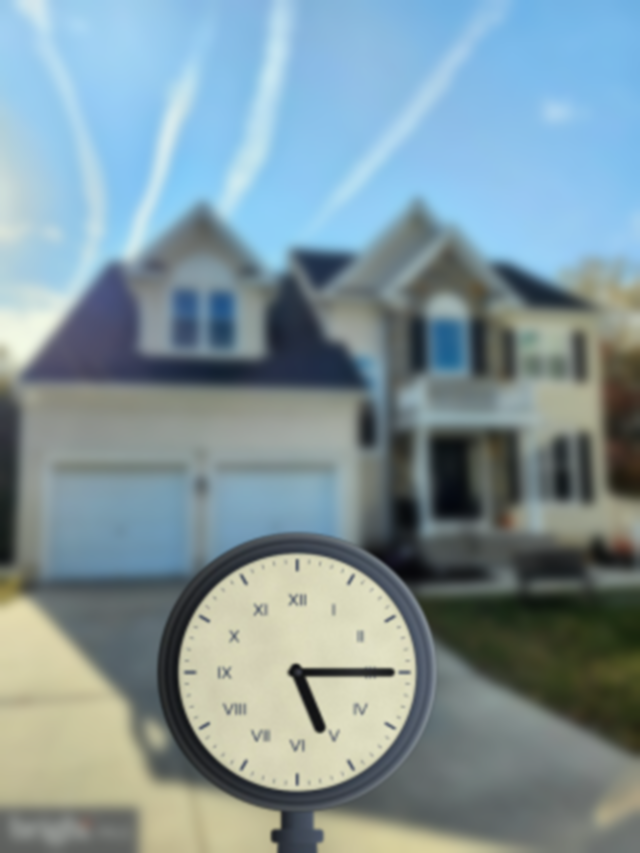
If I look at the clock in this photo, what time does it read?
5:15
